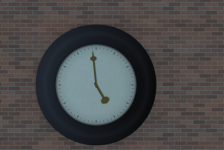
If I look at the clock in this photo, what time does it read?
4:59
